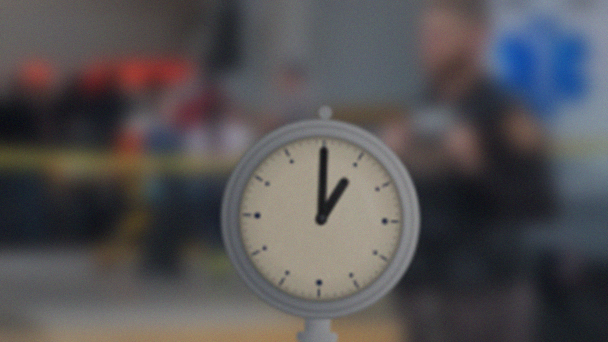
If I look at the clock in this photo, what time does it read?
1:00
